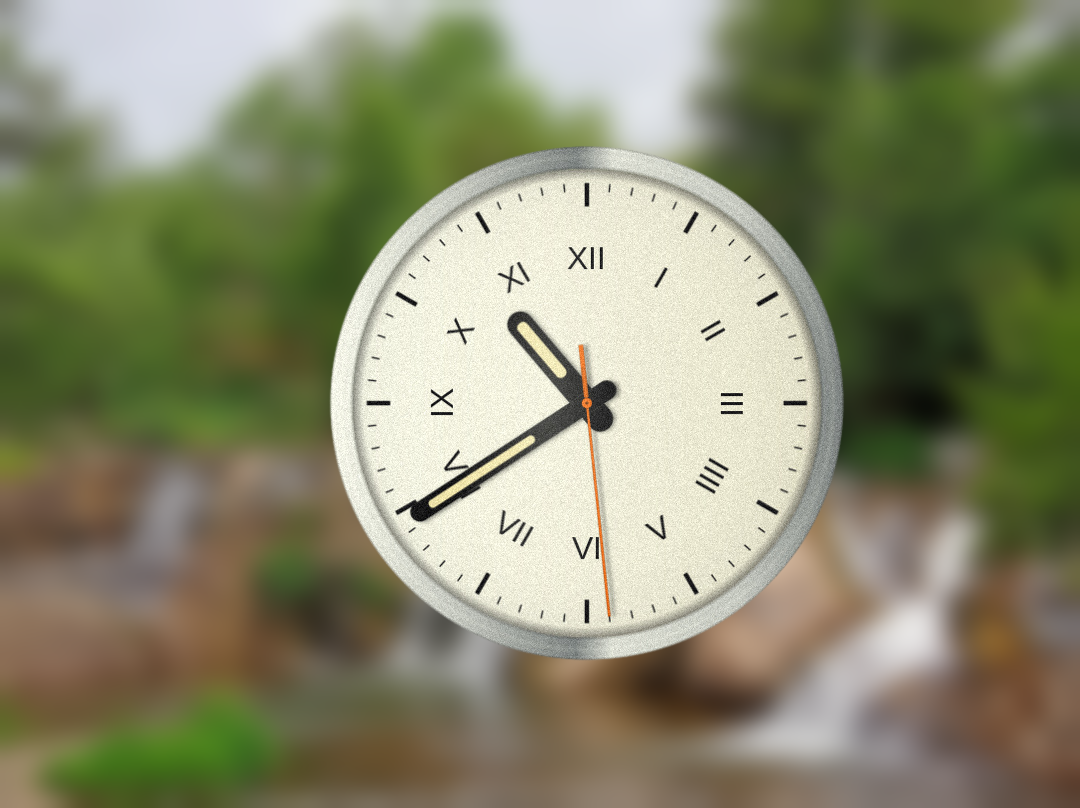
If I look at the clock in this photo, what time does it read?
10:39:29
